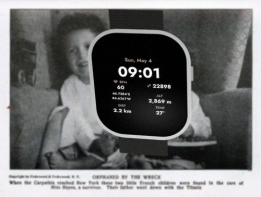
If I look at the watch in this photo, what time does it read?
9:01
